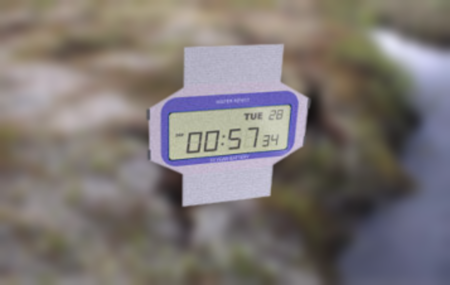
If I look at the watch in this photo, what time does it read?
0:57:34
